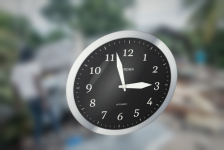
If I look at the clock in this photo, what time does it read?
2:57
